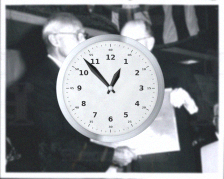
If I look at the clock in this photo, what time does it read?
12:53
